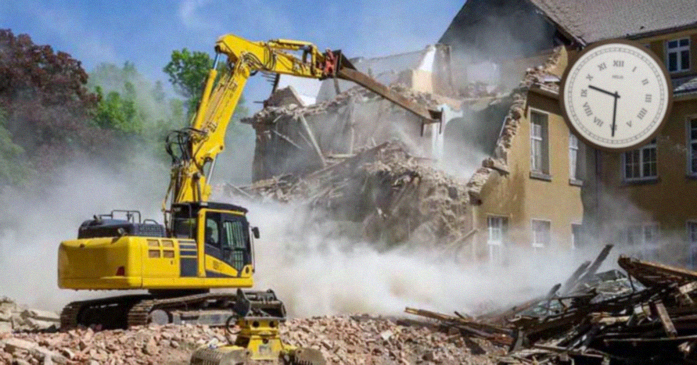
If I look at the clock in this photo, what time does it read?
9:30
